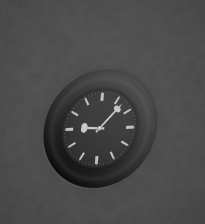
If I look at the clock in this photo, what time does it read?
9:07
